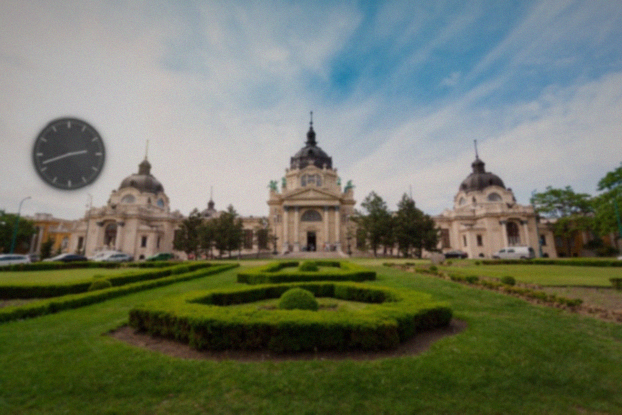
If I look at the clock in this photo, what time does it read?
2:42
